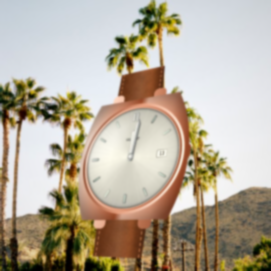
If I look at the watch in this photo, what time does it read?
12:01
